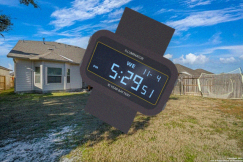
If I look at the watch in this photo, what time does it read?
5:29:51
